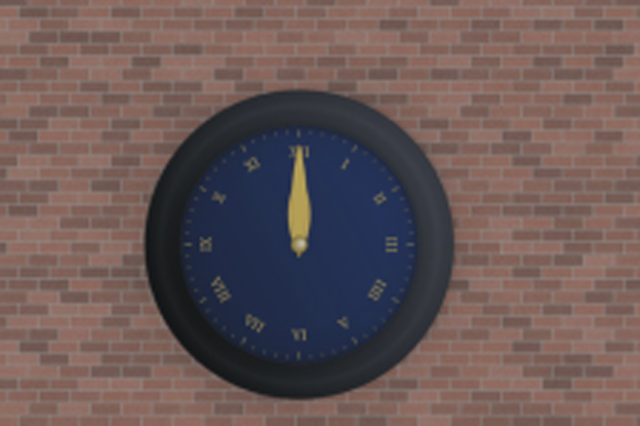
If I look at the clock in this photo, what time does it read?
12:00
